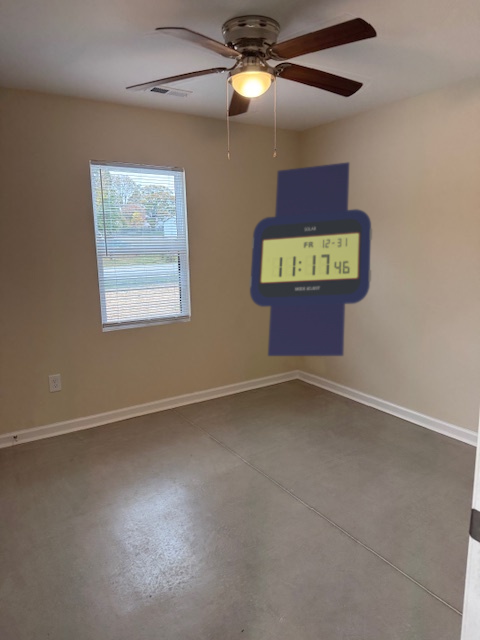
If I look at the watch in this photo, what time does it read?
11:17:46
